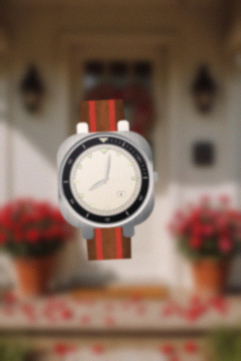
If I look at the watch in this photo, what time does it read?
8:02
